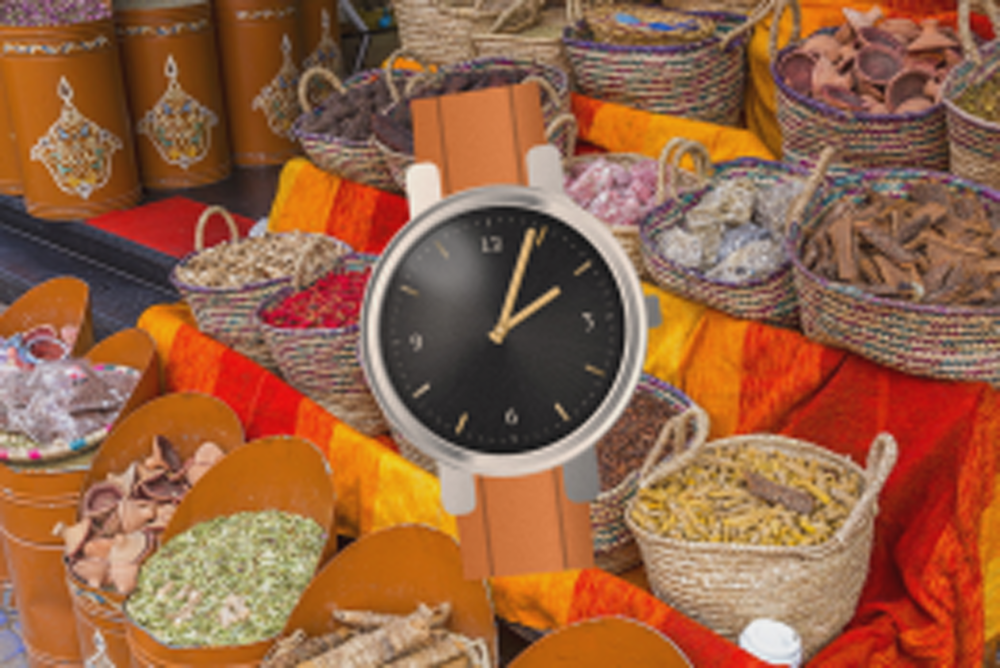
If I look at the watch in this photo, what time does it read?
2:04
